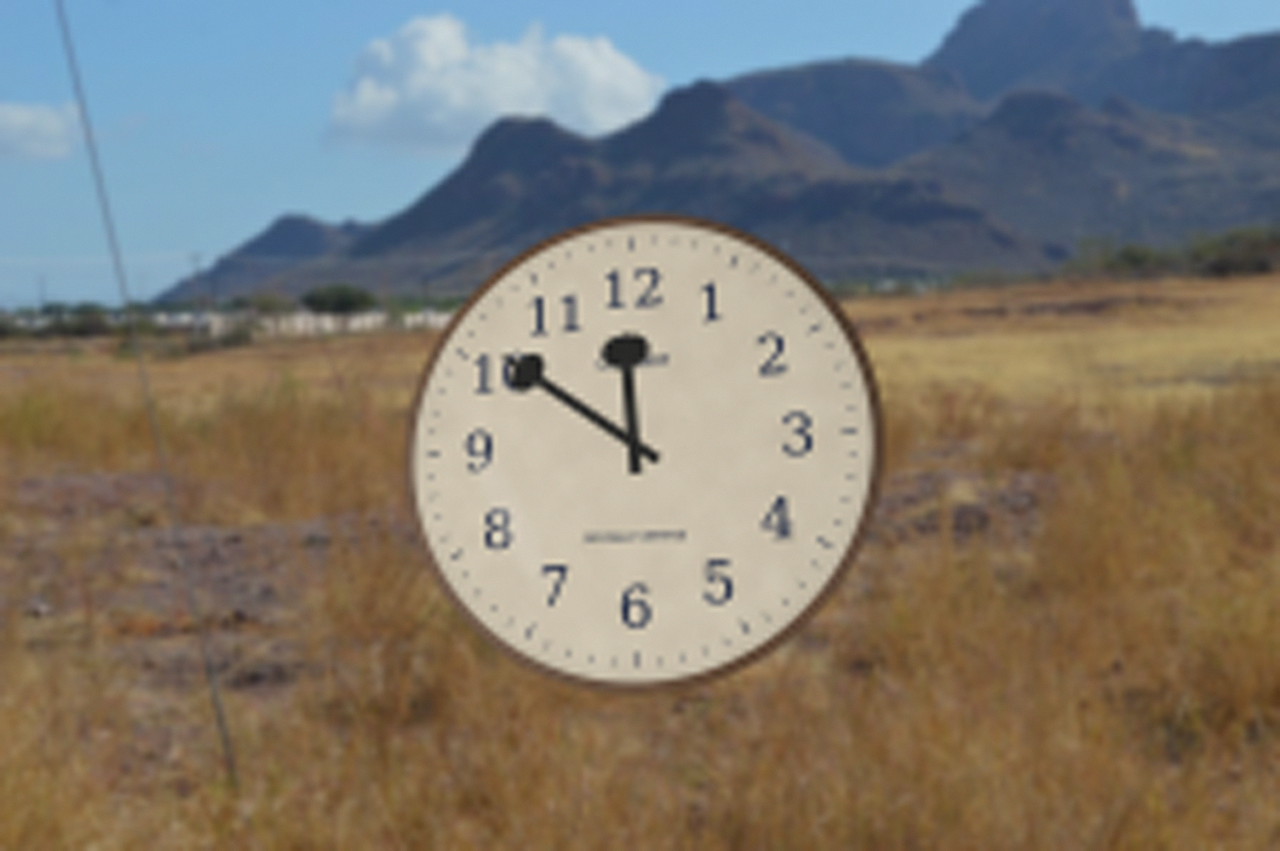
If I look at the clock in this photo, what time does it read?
11:51
